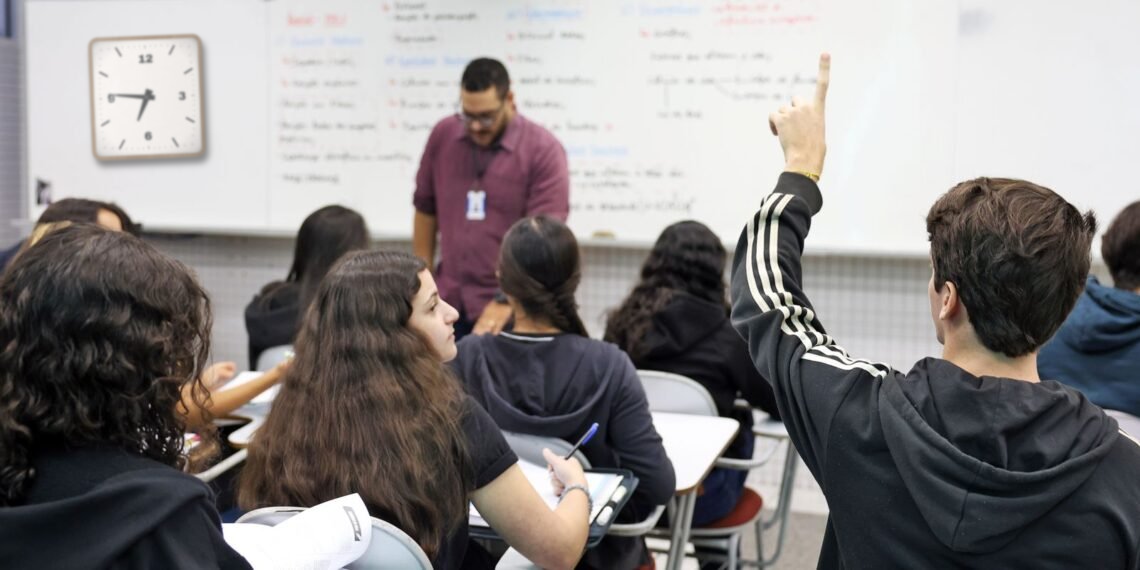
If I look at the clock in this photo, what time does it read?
6:46
